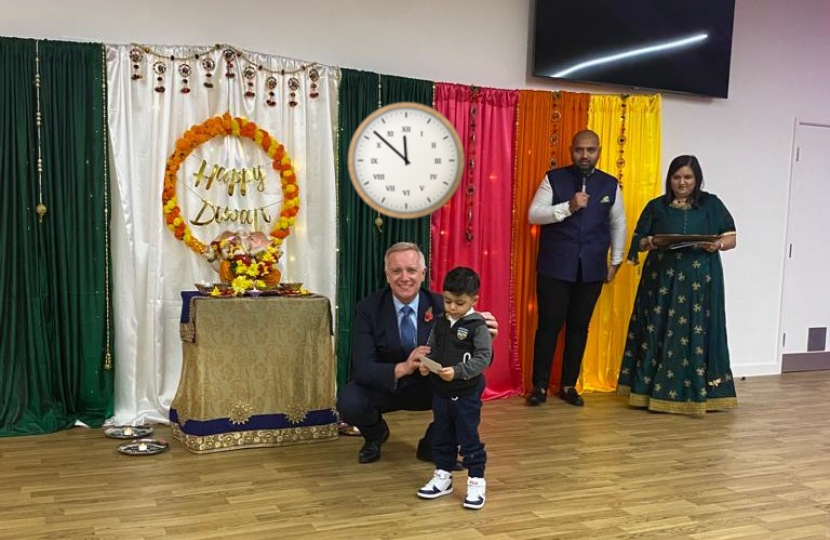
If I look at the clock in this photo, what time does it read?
11:52
